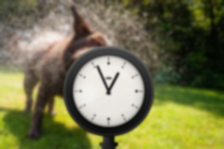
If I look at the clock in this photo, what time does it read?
12:56
